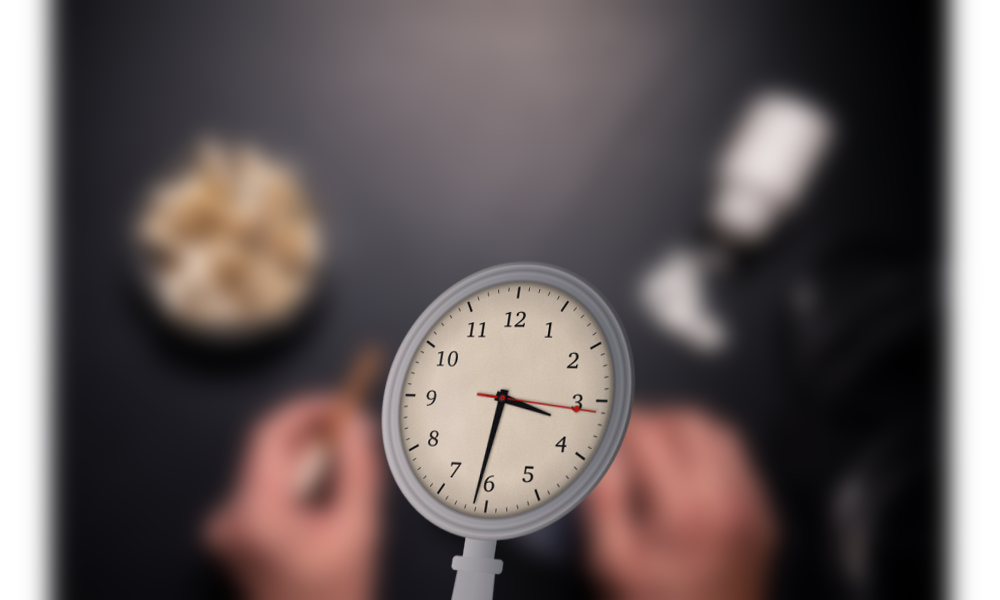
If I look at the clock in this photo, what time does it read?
3:31:16
